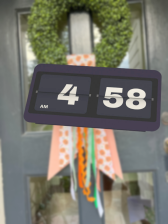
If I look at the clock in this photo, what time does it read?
4:58
